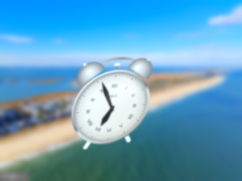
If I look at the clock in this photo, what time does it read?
6:56
